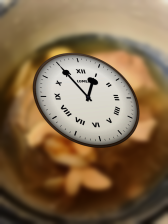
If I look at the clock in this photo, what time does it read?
12:55
